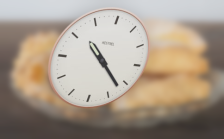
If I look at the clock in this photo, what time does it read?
10:22
